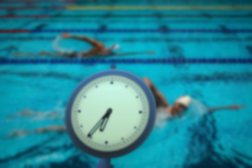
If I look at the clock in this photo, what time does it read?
6:36
